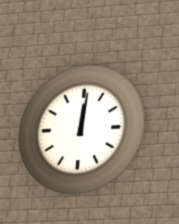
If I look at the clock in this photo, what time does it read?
12:01
